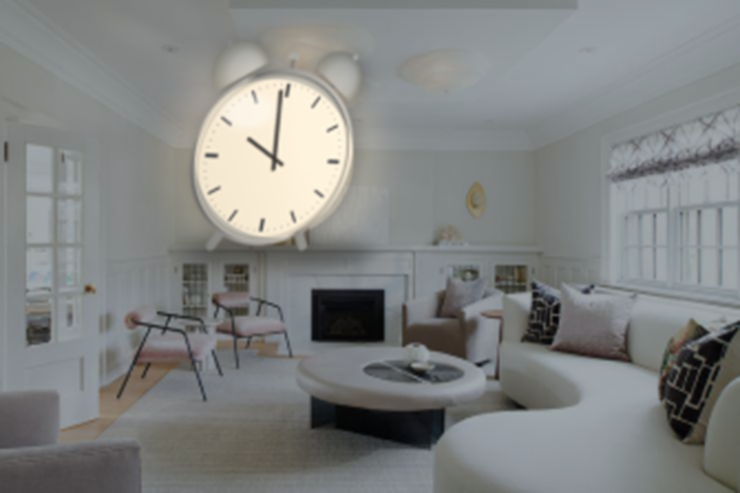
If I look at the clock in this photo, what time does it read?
9:59
